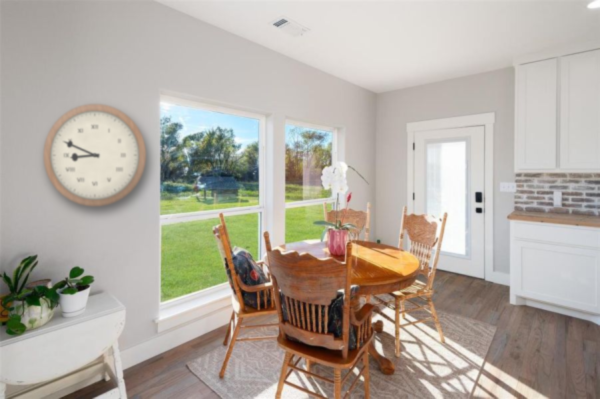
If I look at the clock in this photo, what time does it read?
8:49
